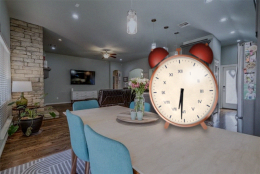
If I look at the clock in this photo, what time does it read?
6:31
